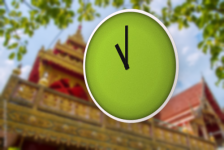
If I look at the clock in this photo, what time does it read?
11:00
